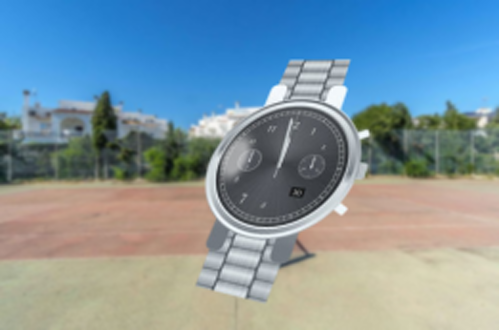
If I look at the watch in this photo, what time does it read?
11:59
